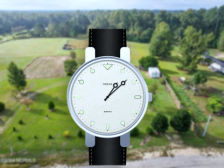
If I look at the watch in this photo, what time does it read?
1:08
